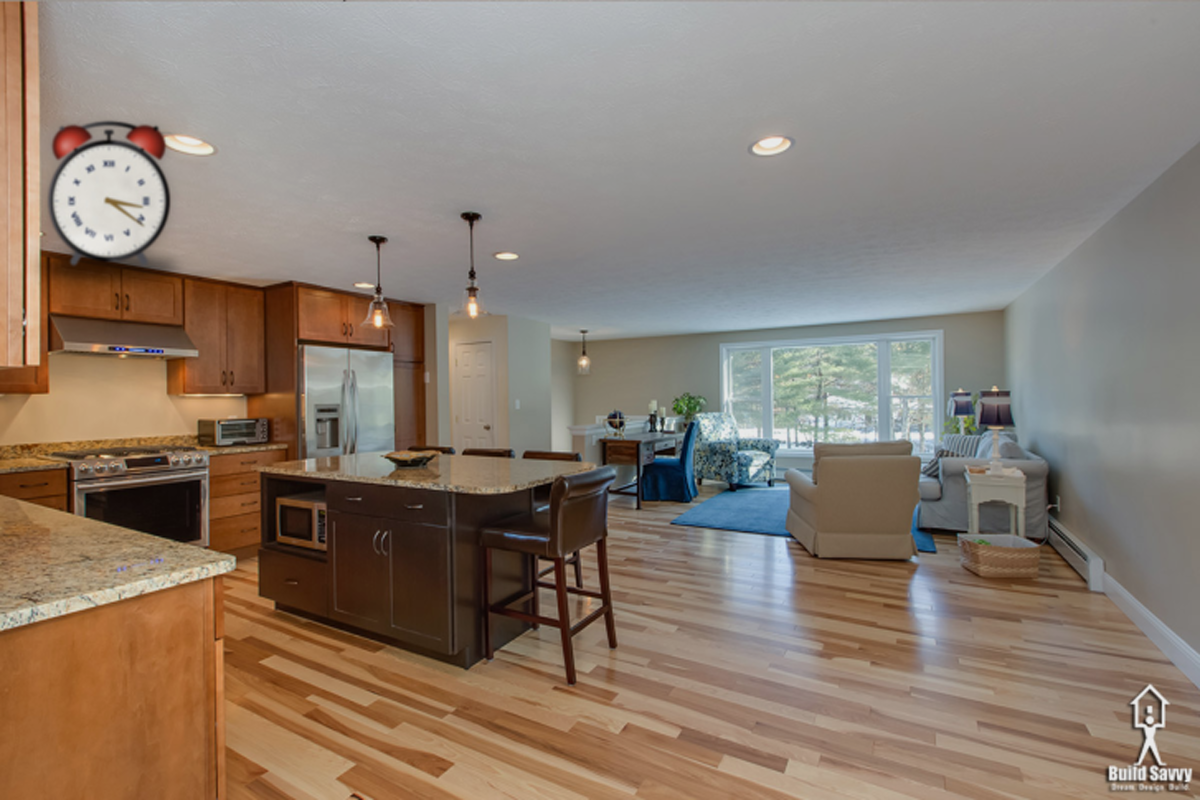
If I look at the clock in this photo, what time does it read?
3:21
